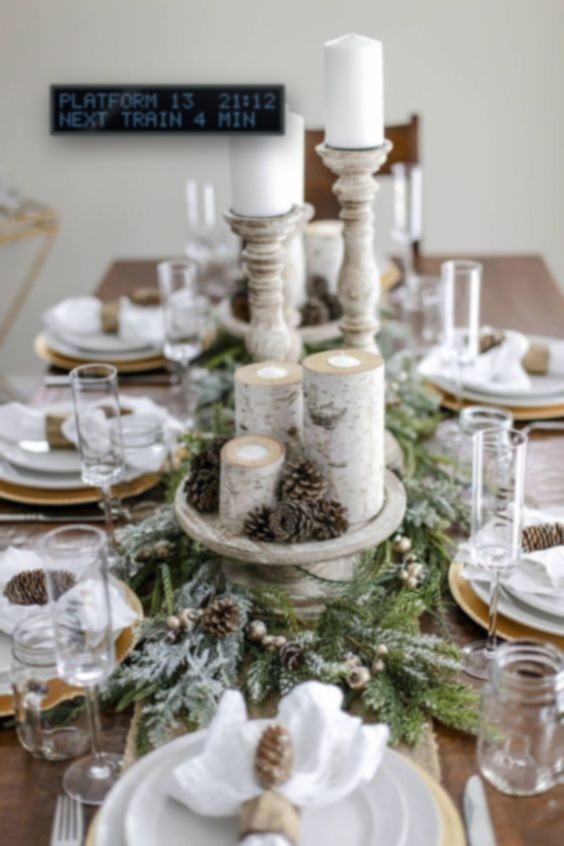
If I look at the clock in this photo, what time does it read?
21:12
